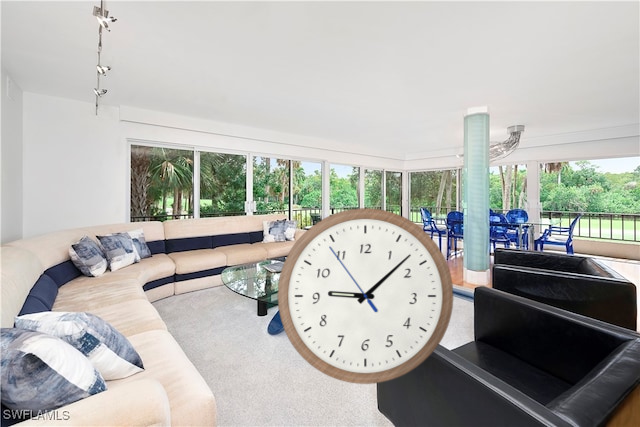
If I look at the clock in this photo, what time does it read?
9:07:54
